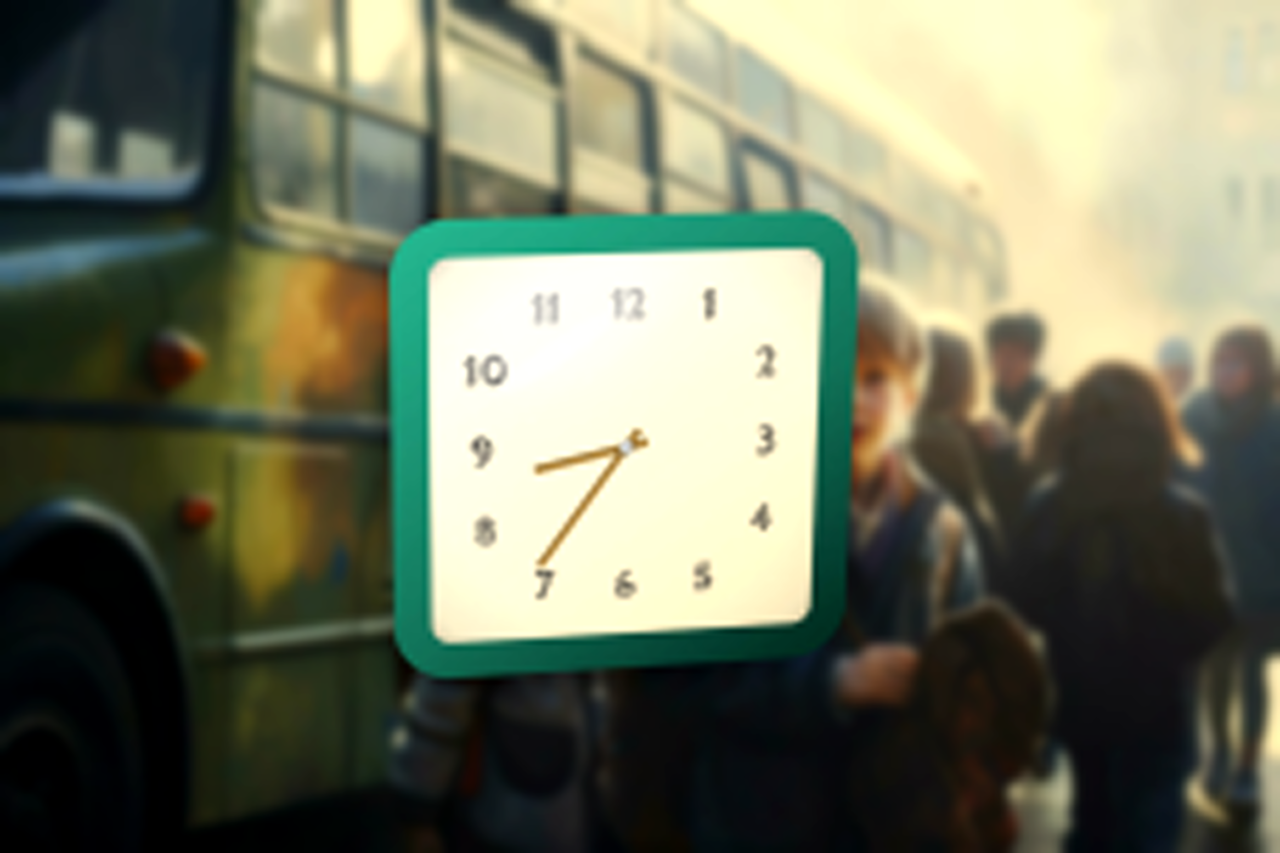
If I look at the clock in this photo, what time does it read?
8:36
